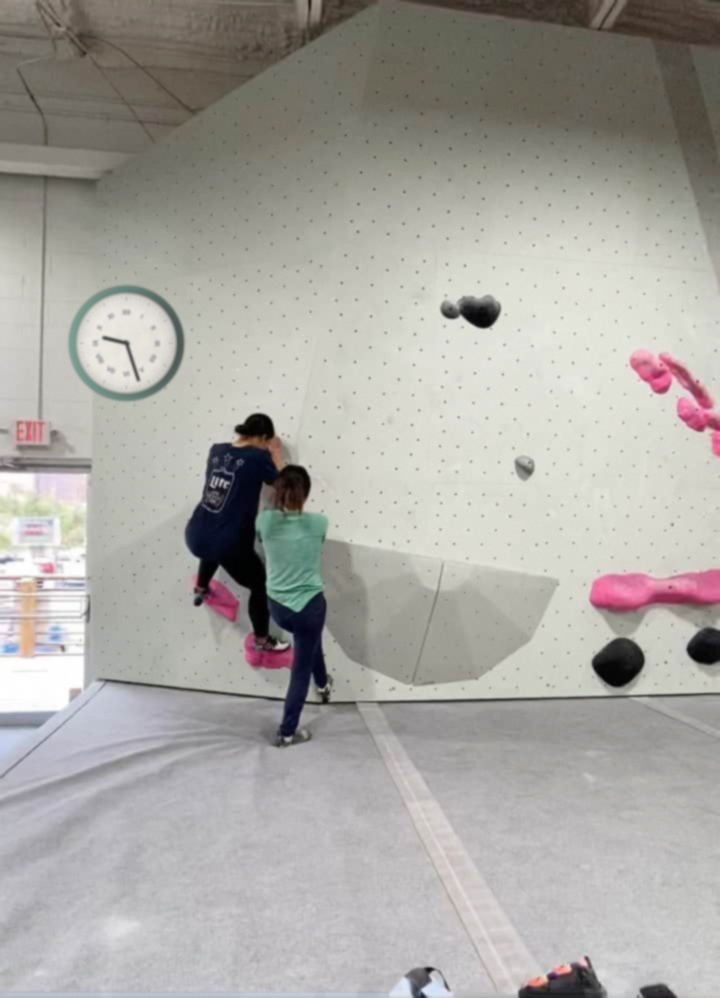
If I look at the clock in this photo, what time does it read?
9:27
